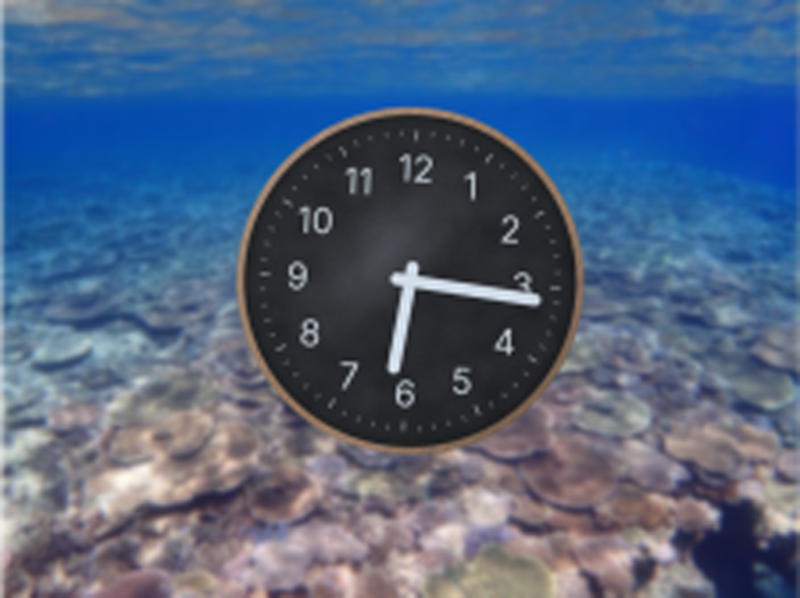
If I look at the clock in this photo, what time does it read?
6:16
